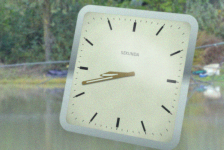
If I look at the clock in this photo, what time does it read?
8:42
